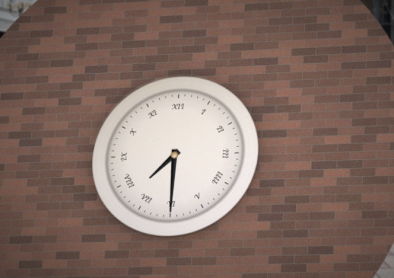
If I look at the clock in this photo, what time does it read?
7:30
